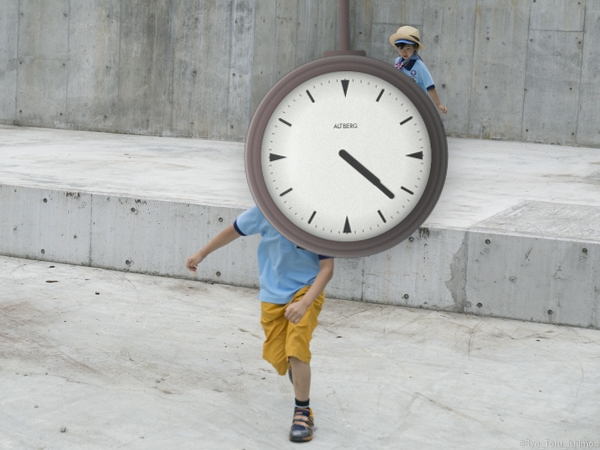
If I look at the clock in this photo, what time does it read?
4:22
